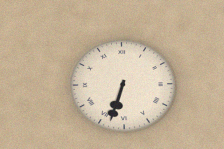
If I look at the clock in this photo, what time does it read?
6:33
